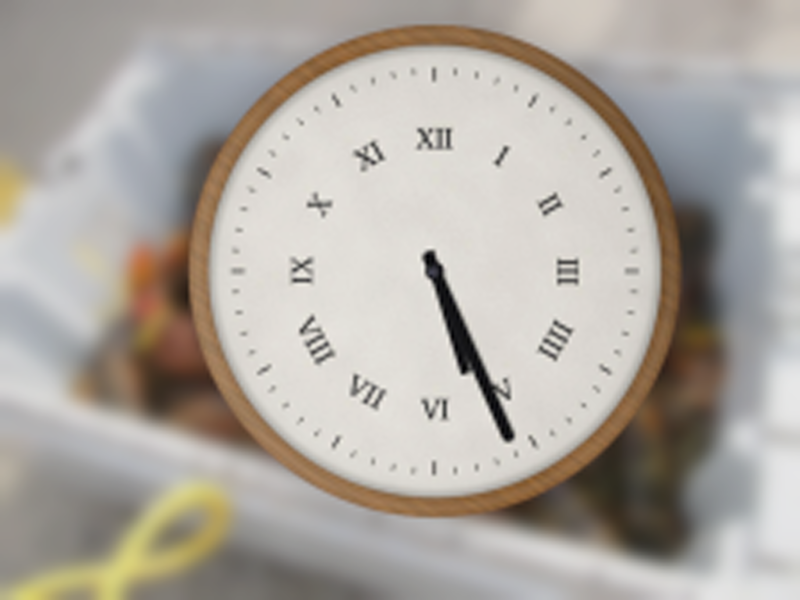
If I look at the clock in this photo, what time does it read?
5:26
